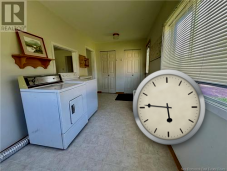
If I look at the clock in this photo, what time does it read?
5:46
